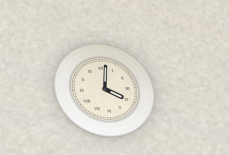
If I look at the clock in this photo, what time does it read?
4:02
